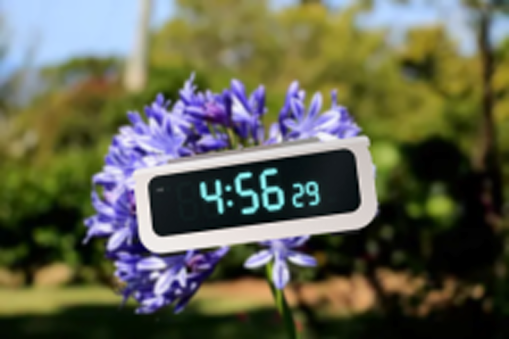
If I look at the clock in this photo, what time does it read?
4:56:29
